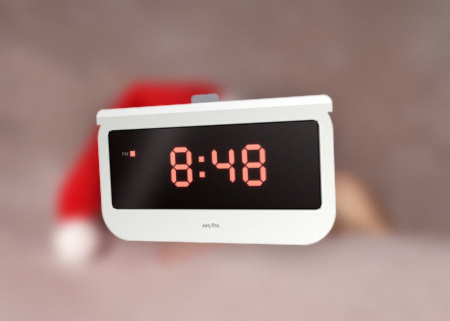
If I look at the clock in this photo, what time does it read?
8:48
